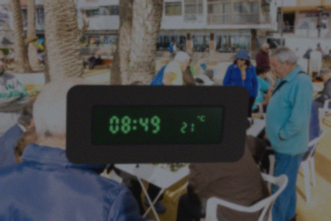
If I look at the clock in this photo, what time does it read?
8:49
